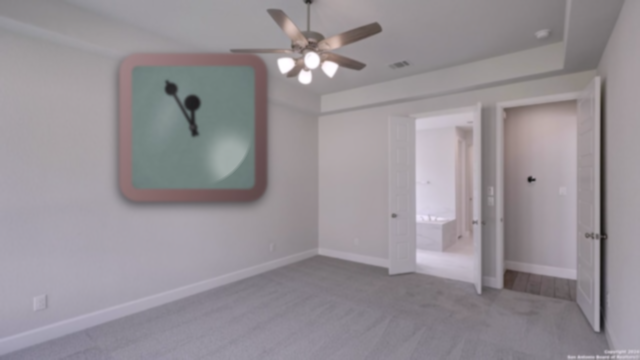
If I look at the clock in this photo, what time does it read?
11:55
